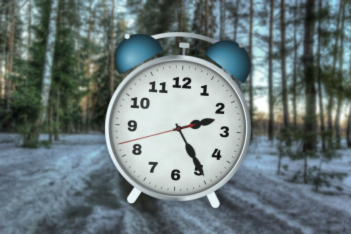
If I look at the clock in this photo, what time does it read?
2:24:42
